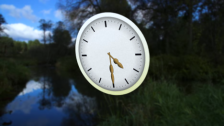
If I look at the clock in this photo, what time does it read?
4:30
